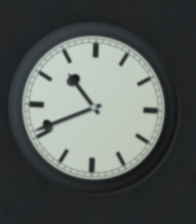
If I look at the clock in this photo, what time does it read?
10:41
